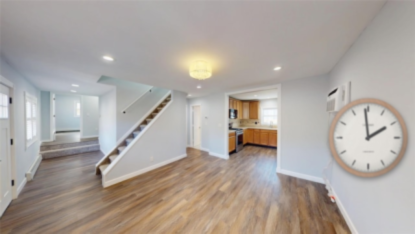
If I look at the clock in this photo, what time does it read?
1:59
